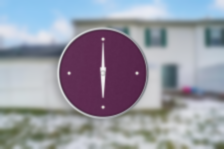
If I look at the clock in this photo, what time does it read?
6:00
